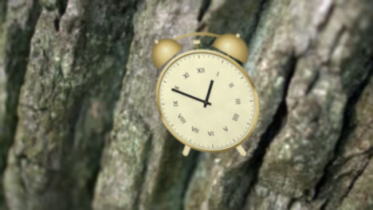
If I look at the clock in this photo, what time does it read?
12:49
